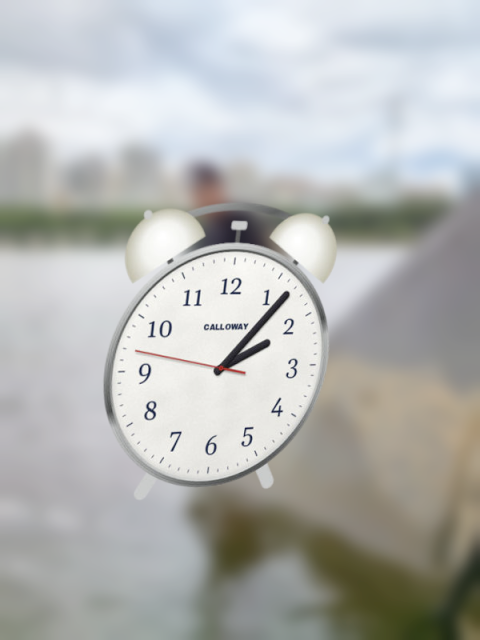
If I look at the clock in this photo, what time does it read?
2:06:47
